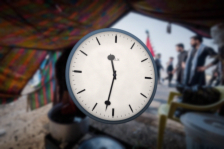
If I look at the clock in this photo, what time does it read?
11:32
